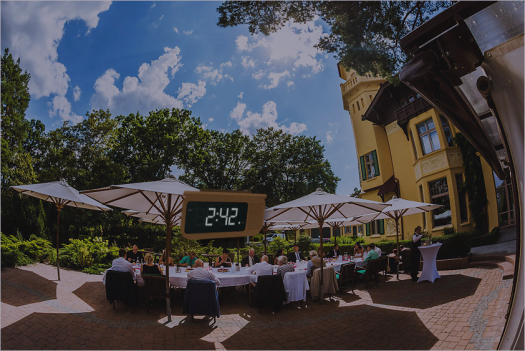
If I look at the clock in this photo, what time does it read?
2:42
